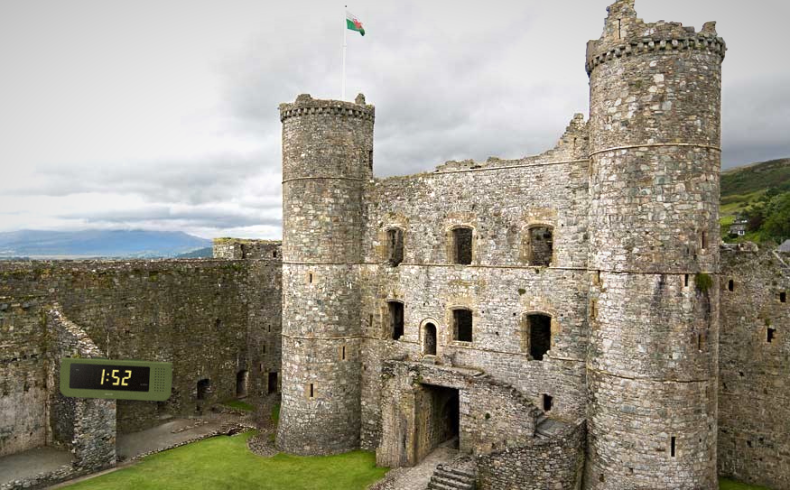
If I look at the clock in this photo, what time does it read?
1:52
